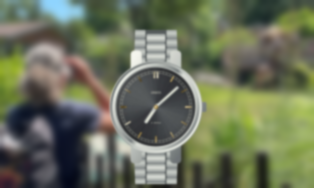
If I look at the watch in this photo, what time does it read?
7:08
